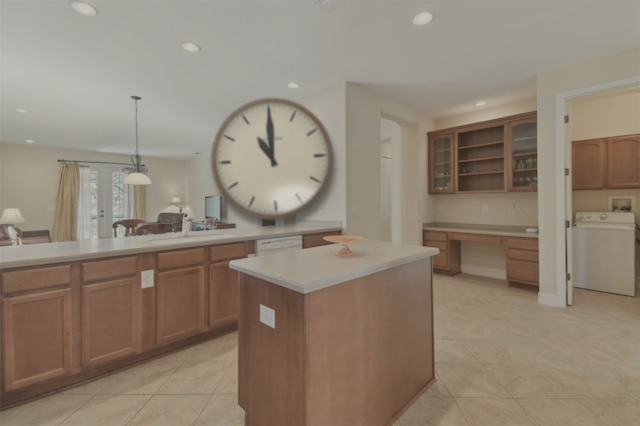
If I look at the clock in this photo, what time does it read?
11:00
